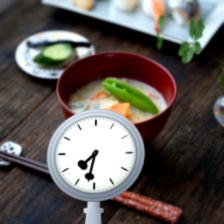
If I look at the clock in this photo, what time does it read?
7:32
